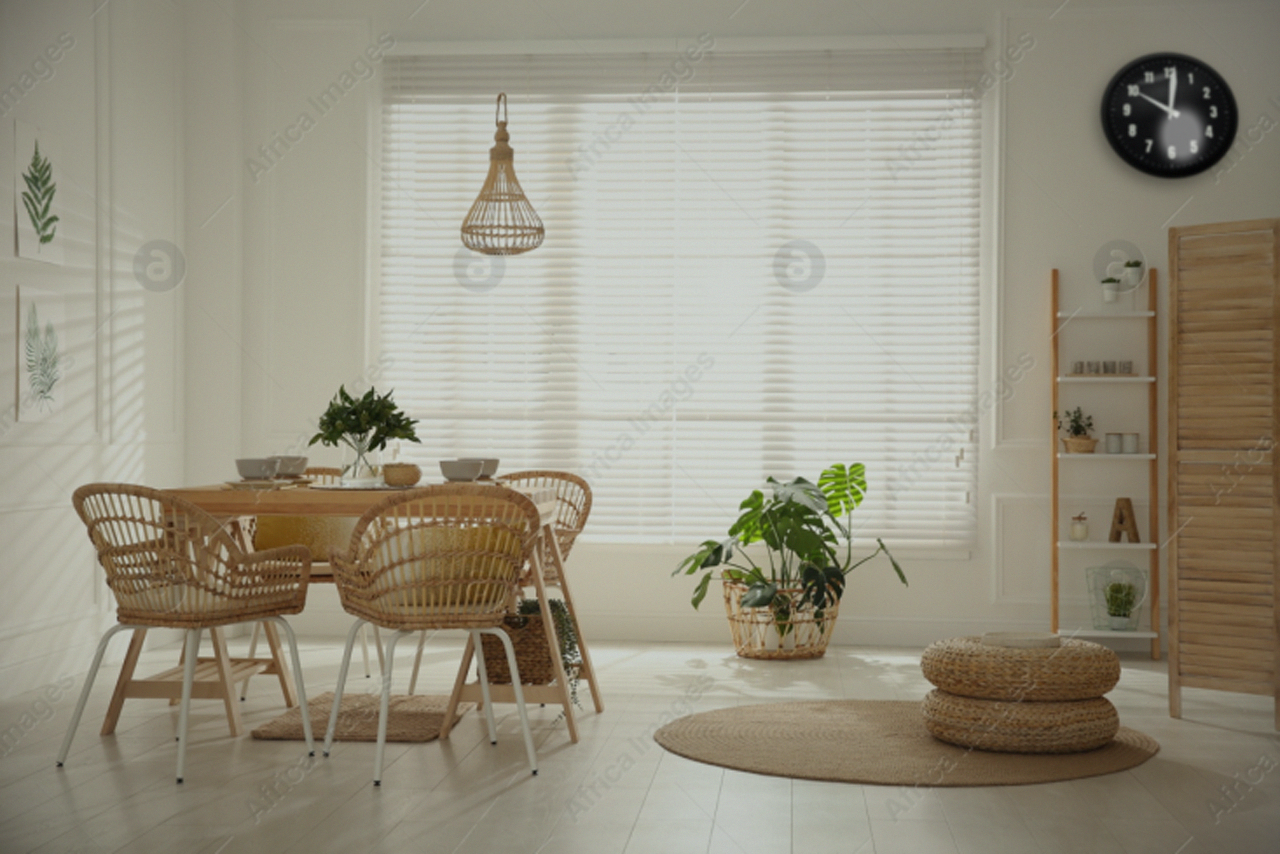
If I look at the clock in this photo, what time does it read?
10:01
